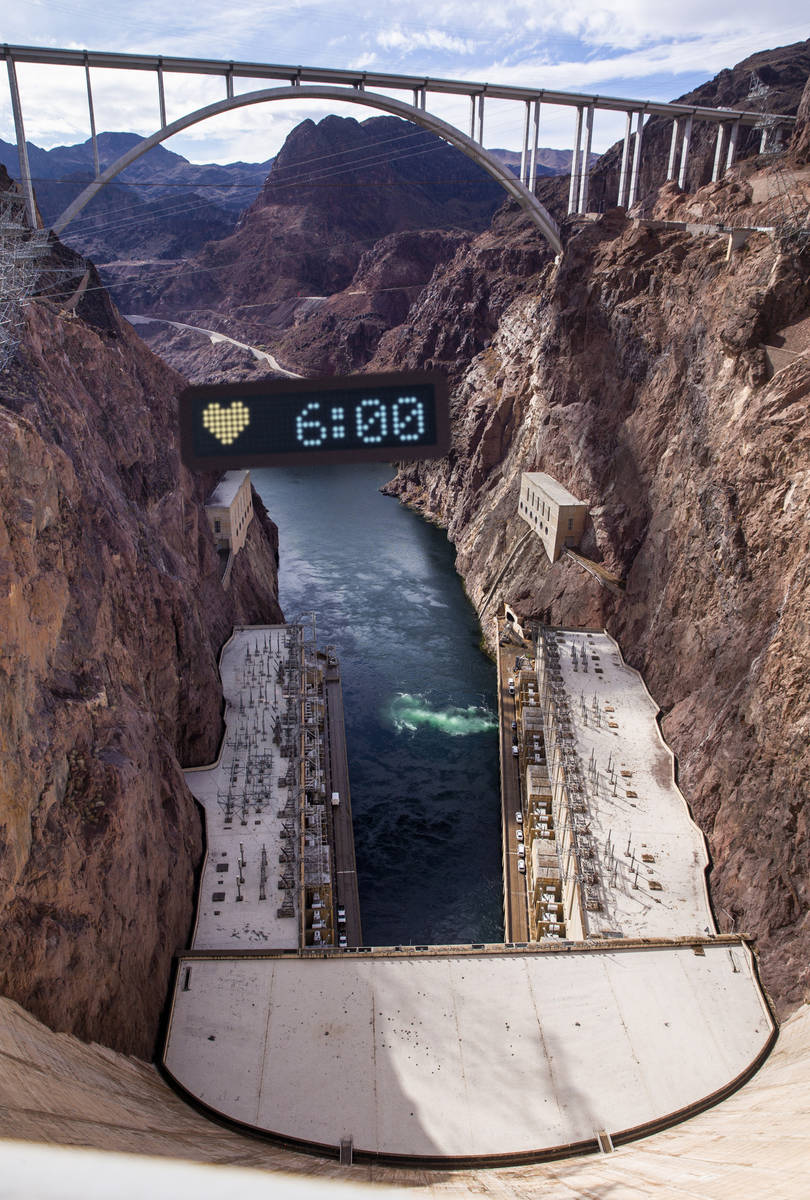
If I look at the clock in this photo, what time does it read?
6:00
